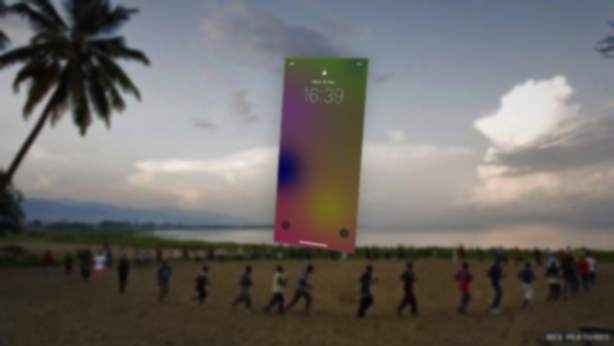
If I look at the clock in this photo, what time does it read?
16:39
